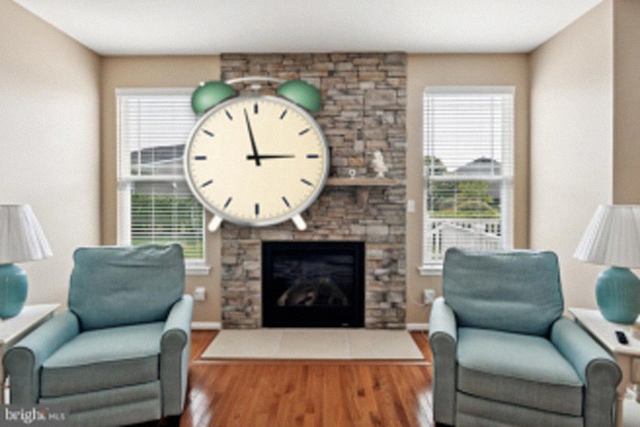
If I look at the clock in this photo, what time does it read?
2:58
